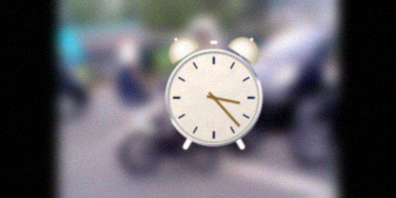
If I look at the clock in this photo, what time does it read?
3:23
